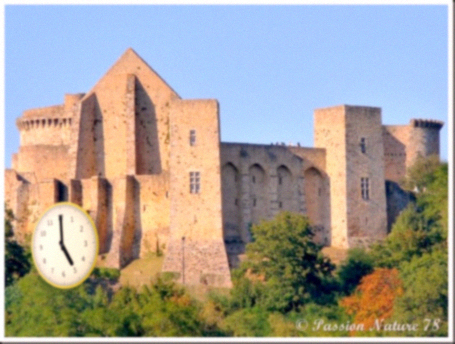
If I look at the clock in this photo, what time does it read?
5:00
